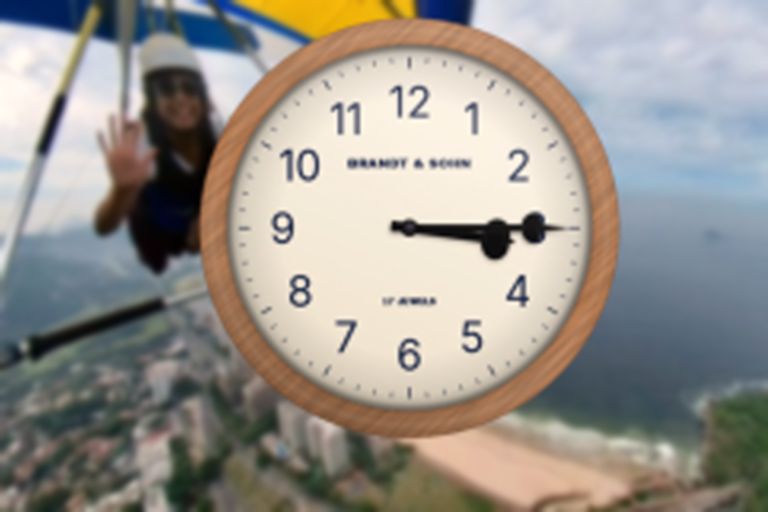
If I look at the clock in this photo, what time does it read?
3:15
